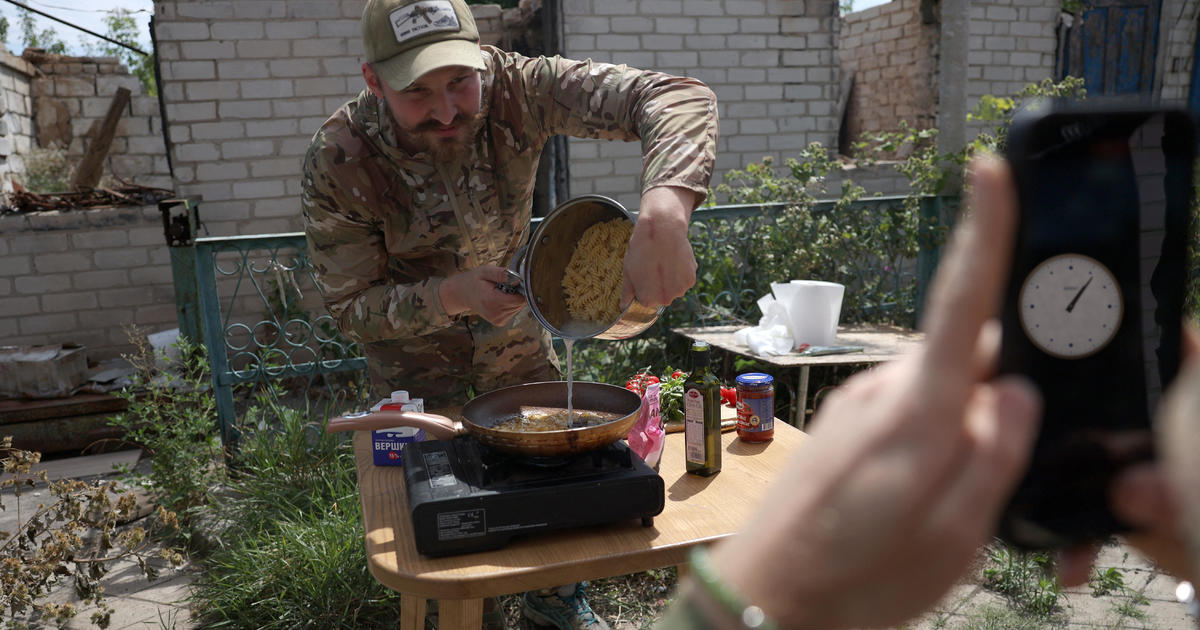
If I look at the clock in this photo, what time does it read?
1:06
